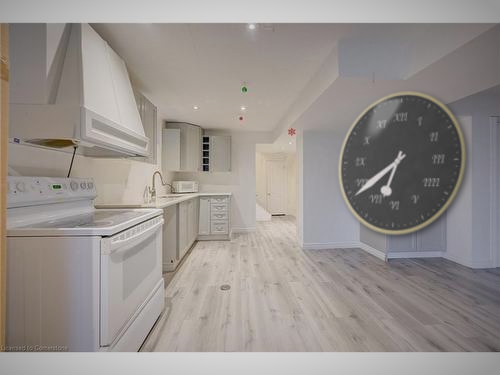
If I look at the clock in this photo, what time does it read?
6:39
